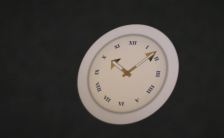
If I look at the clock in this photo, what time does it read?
10:08
